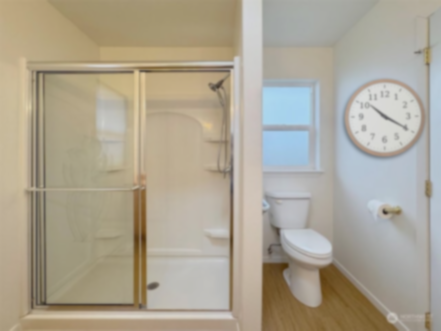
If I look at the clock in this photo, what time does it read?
10:20
